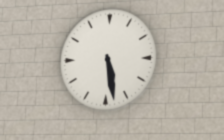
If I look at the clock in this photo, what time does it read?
5:28
